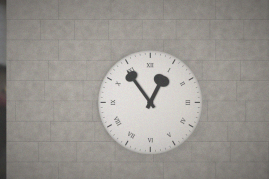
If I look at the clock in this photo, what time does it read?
12:54
